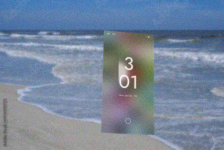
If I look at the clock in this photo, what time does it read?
3:01
